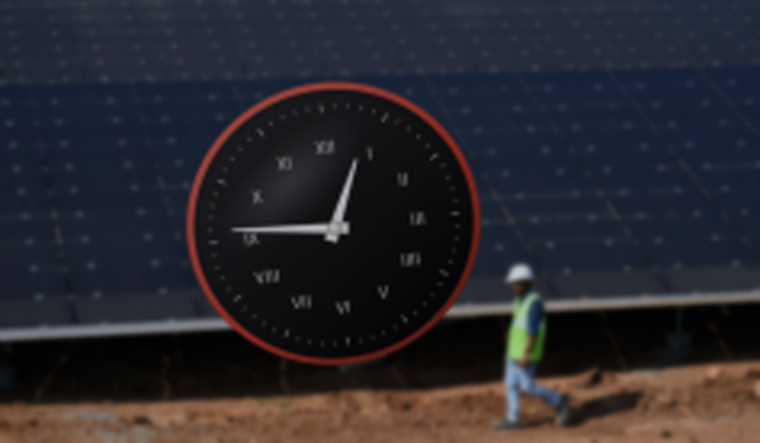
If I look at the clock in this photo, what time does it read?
12:46
